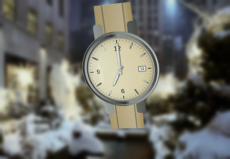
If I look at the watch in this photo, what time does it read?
7:00
